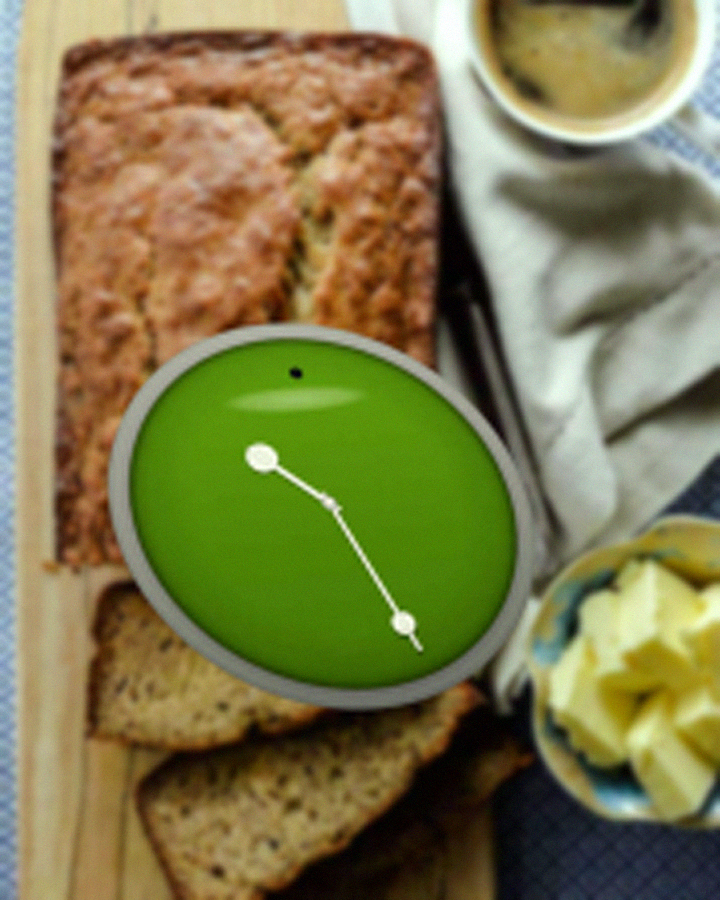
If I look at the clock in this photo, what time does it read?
10:27
